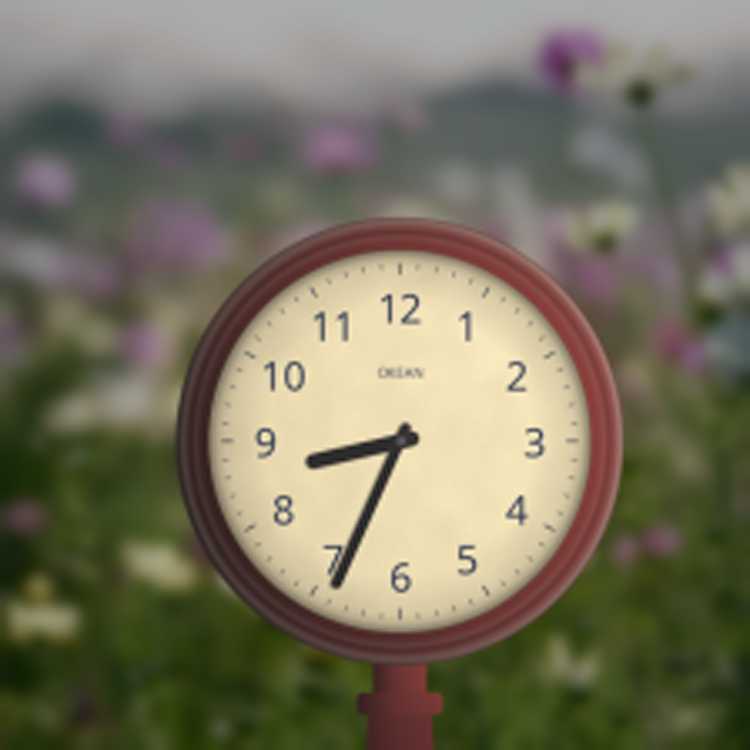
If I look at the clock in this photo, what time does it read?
8:34
